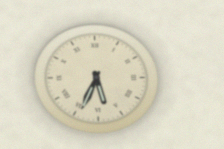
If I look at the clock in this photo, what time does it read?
5:34
